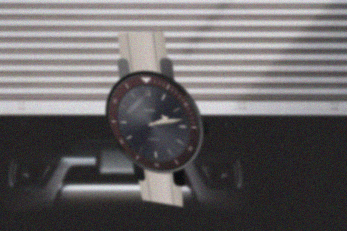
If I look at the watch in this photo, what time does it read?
2:13
